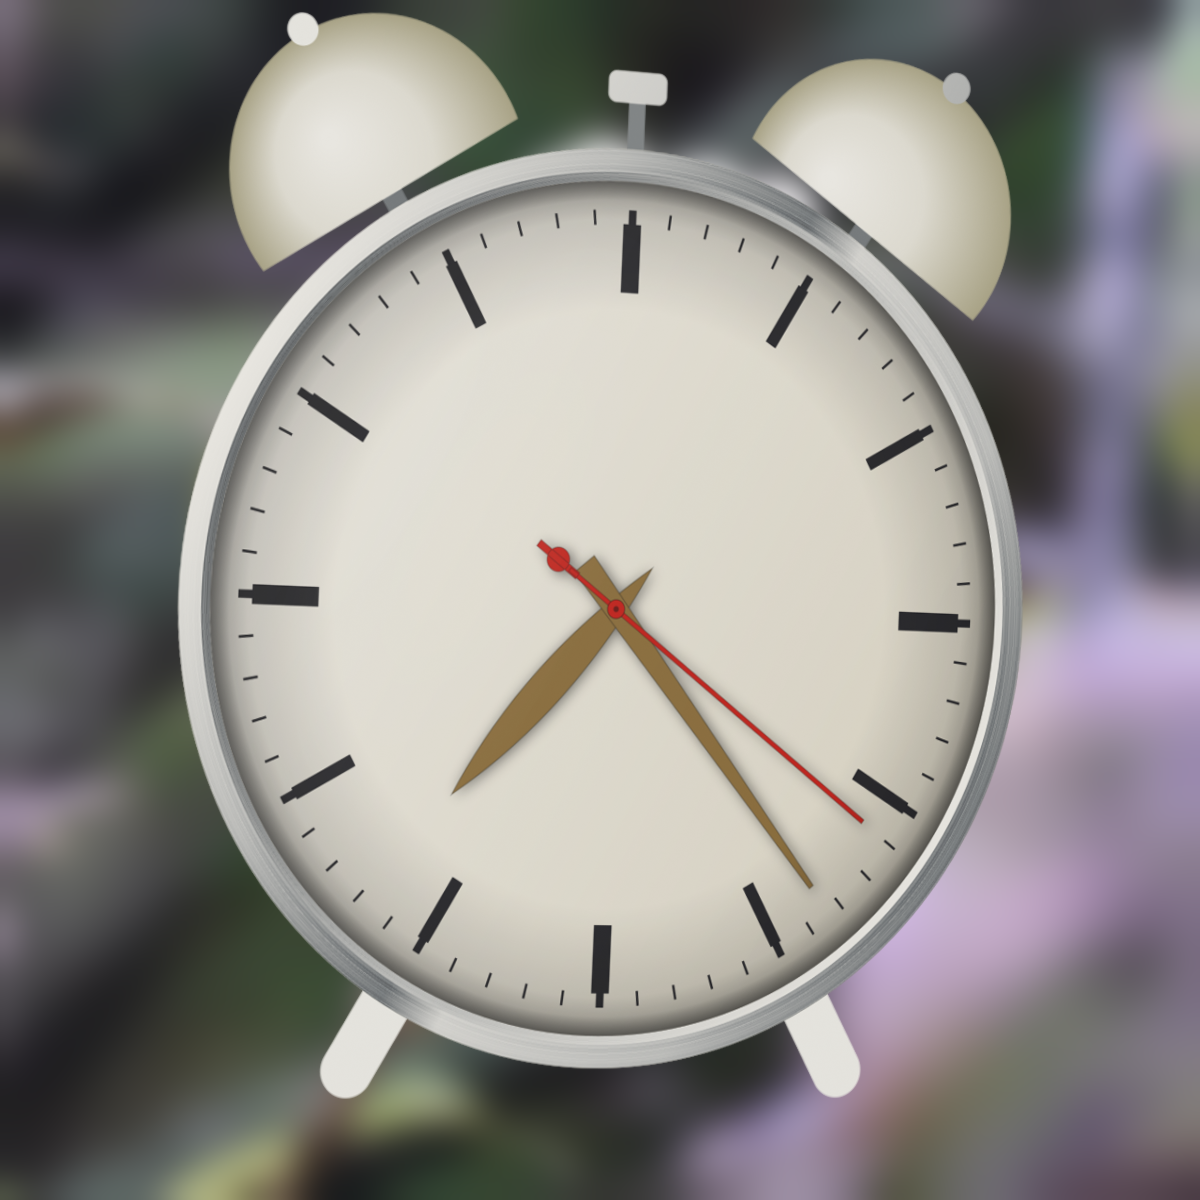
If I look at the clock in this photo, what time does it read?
7:23:21
